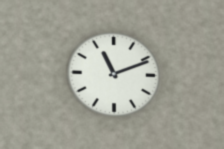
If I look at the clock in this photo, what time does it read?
11:11
